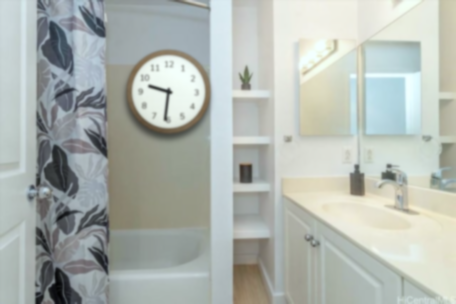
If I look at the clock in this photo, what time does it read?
9:31
